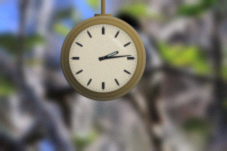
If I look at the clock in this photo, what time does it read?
2:14
